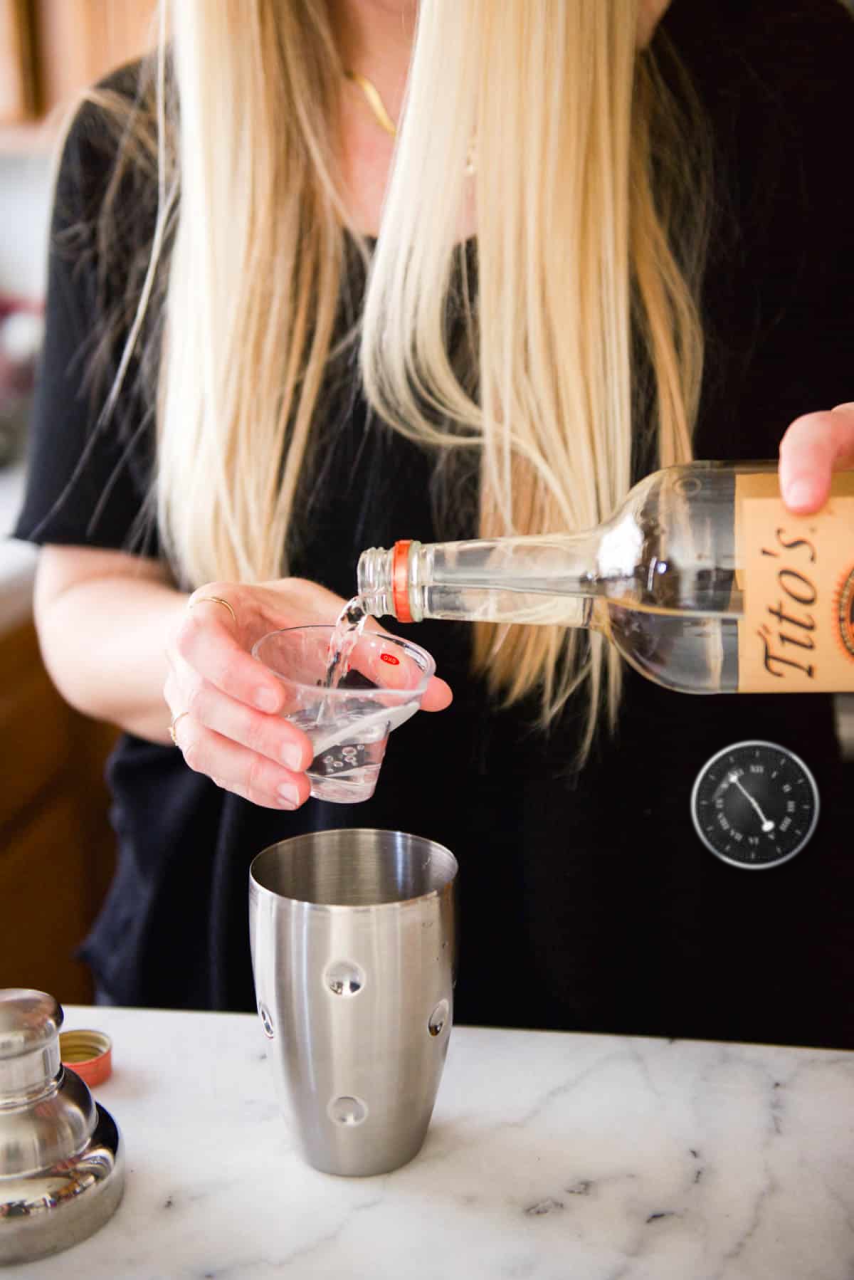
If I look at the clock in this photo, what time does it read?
4:53
